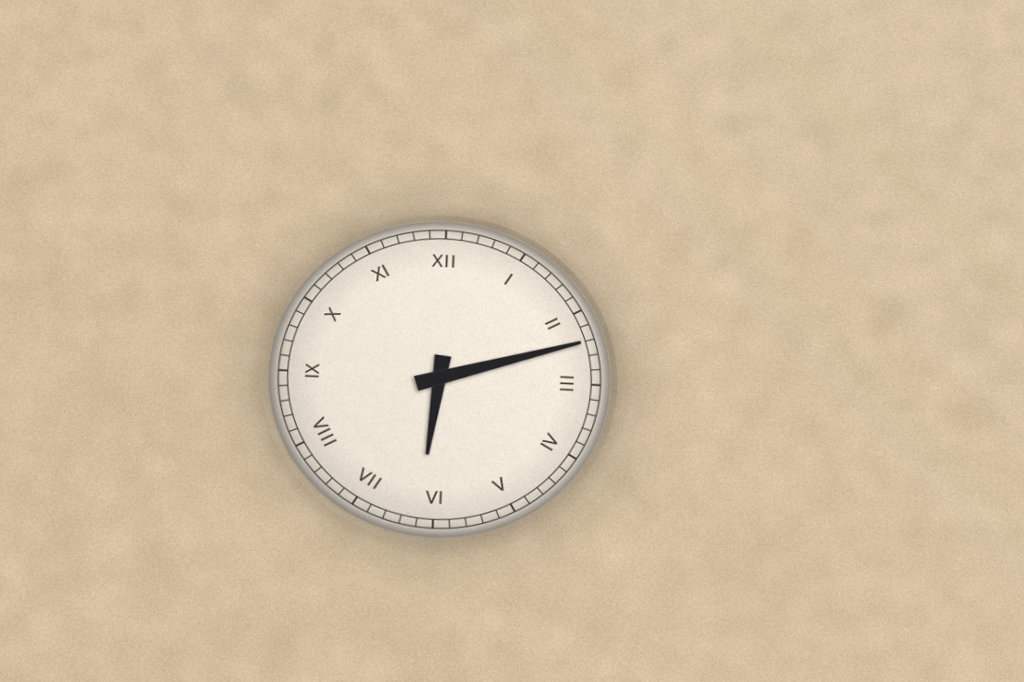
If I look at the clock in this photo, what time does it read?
6:12
